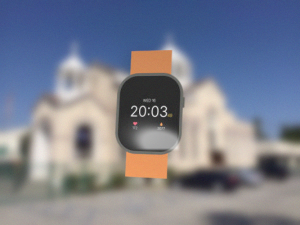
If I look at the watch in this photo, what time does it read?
20:03
